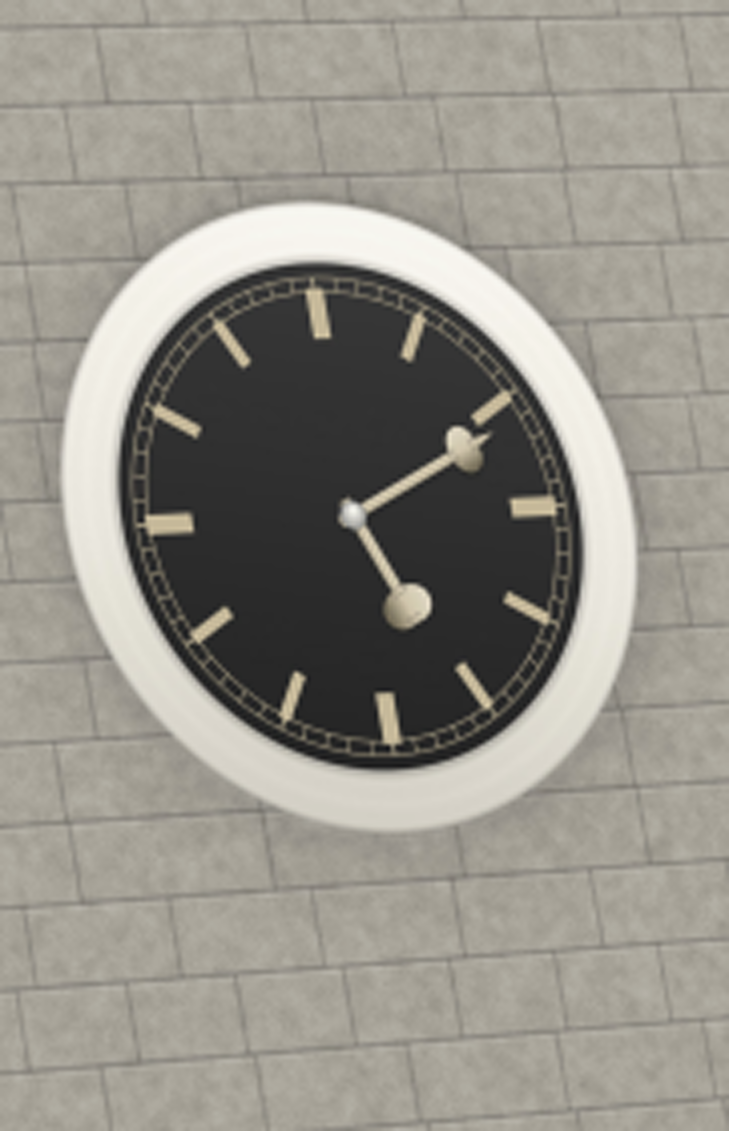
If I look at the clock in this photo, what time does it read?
5:11
